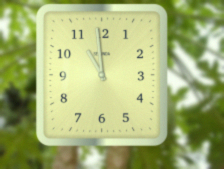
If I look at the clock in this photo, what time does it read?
10:59
